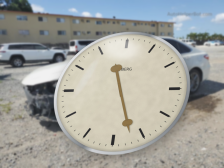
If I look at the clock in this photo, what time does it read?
11:27
